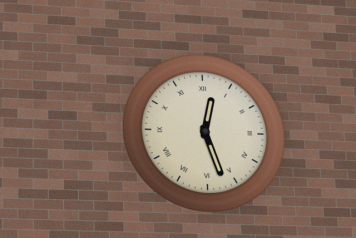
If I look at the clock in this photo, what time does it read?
12:27
